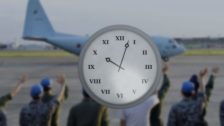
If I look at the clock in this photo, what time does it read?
10:03
